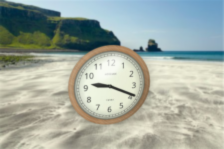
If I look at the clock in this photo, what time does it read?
9:19
